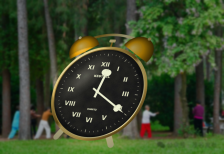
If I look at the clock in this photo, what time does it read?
12:20
